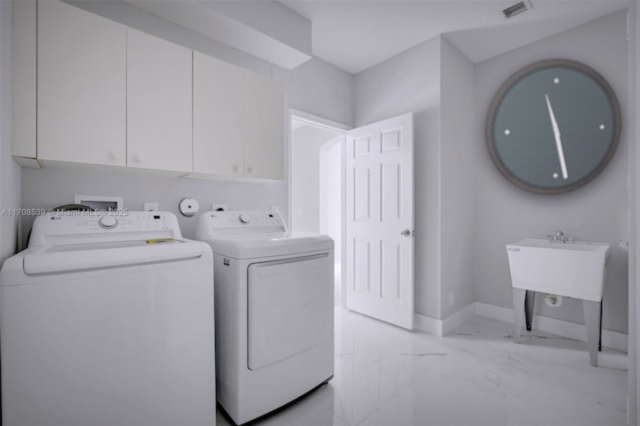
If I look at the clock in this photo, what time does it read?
11:28
